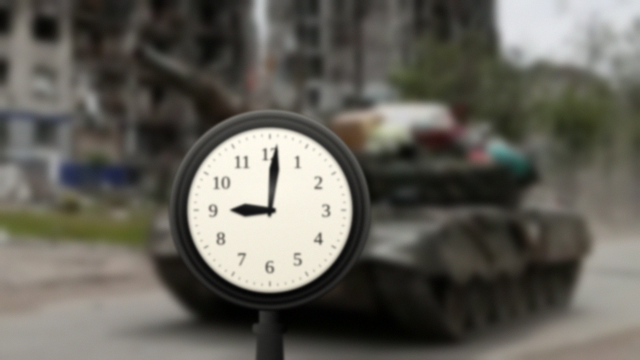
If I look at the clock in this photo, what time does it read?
9:01
